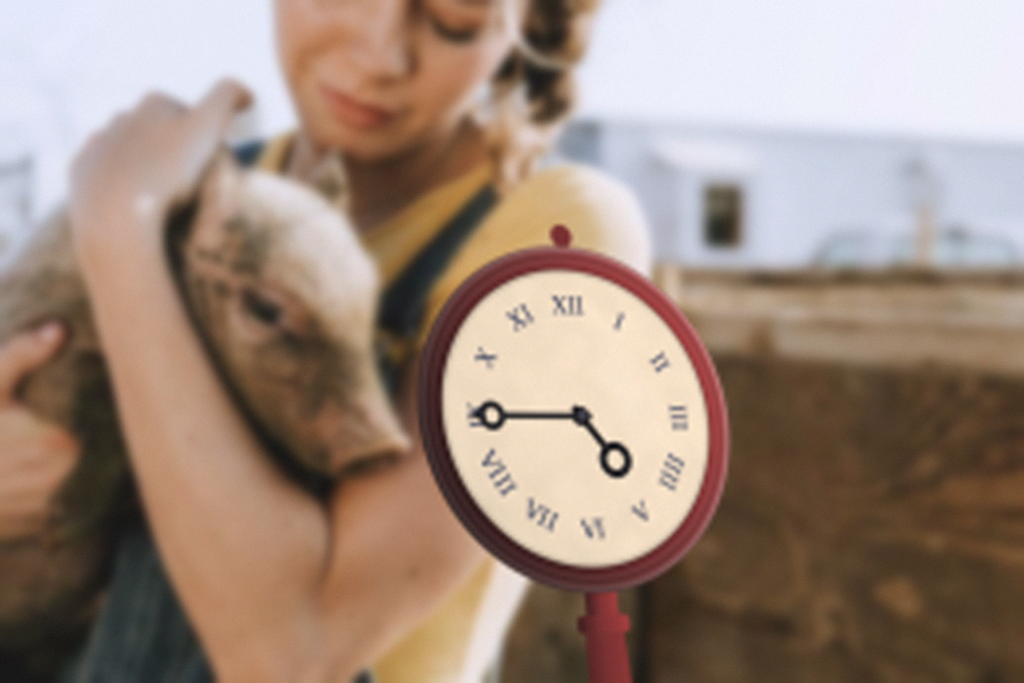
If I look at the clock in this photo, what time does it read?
4:45
